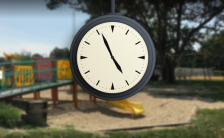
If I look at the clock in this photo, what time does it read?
4:56
